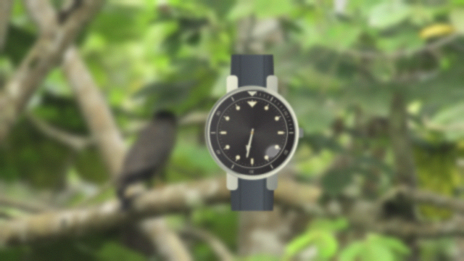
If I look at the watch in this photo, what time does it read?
6:32
